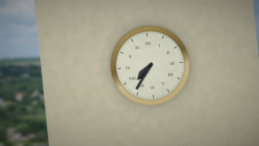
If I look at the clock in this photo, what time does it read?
7:36
